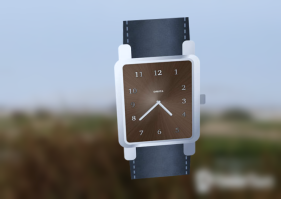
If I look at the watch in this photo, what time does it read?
4:38
